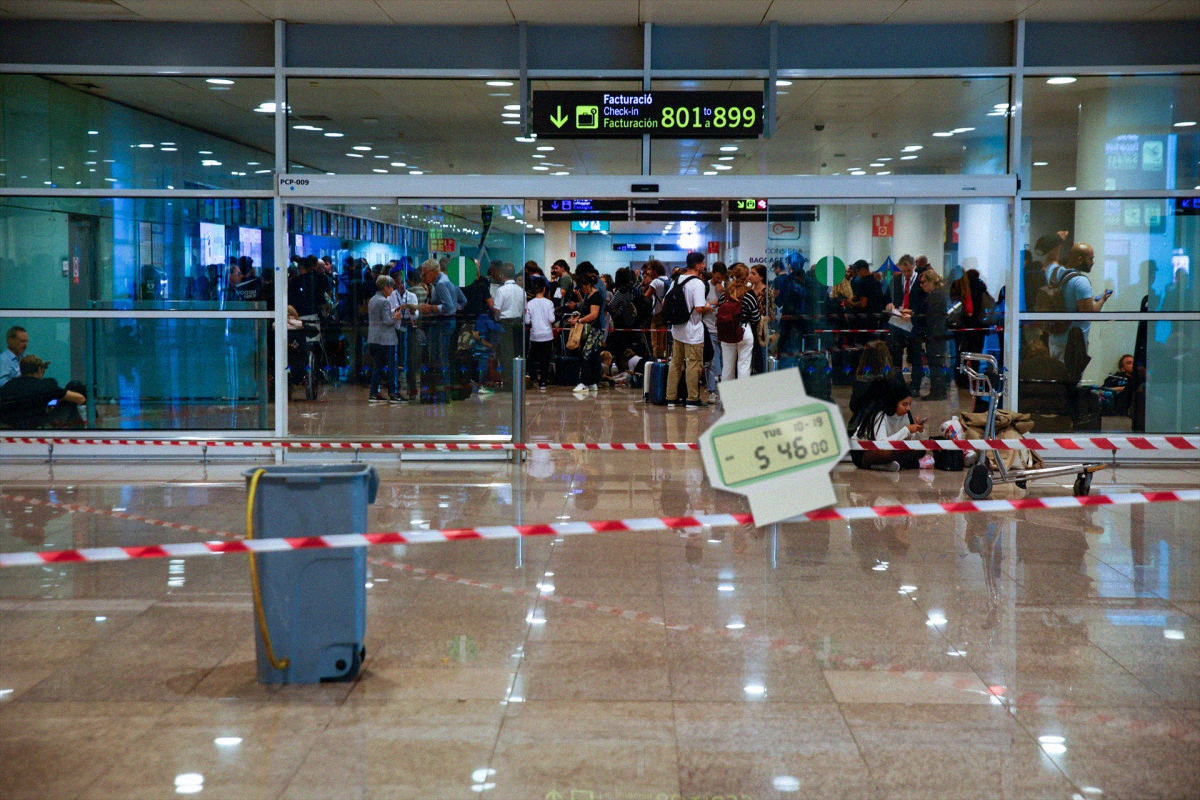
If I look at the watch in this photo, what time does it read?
5:46:00
